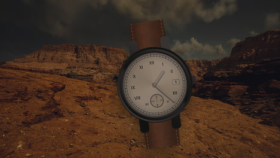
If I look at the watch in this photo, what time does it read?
1:23
